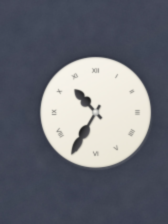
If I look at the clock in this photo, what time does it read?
10:35
